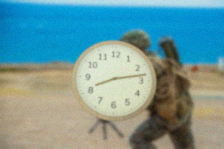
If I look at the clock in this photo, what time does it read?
8:13
